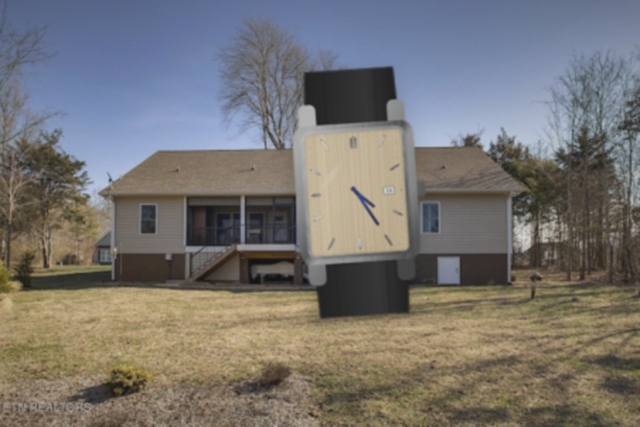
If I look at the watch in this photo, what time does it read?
4:25
